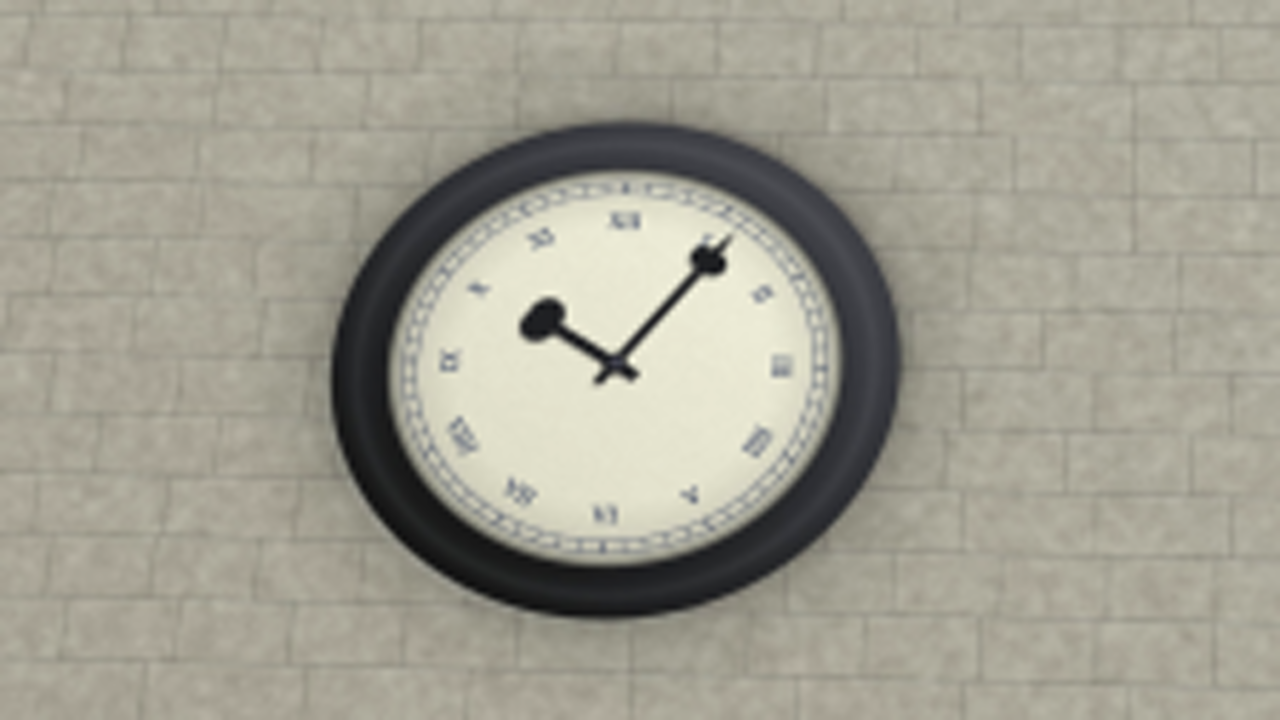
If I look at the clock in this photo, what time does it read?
10:06
